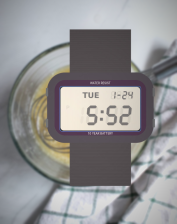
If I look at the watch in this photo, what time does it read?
5:52
